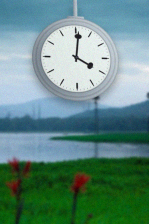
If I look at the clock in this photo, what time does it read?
4:01
